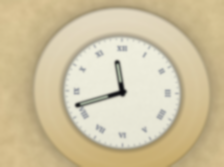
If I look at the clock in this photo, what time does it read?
11:42
